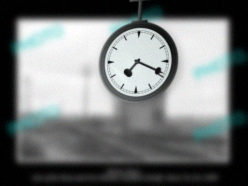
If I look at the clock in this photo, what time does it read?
7:19
